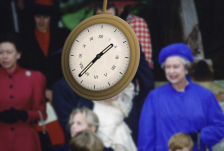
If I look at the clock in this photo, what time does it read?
1:37
